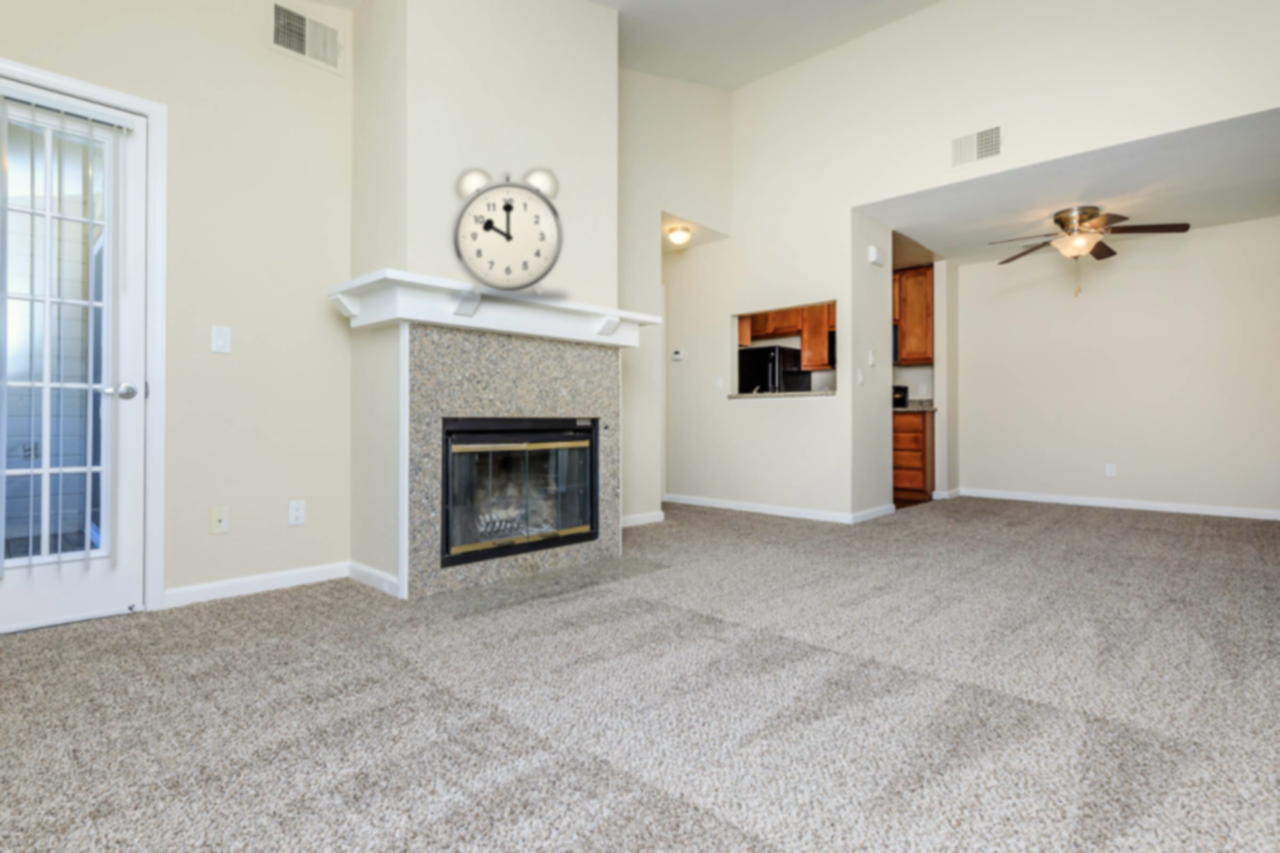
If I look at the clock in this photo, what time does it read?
10:00
